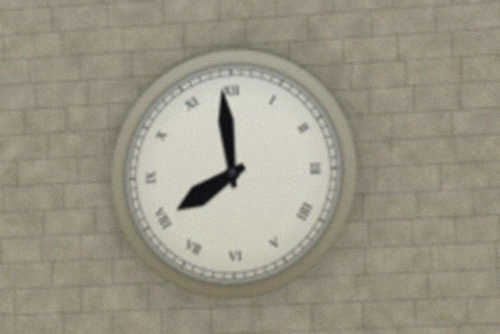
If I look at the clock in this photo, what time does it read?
7:59
